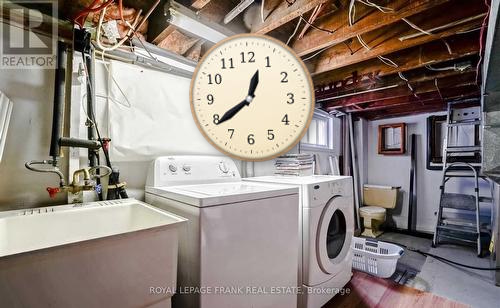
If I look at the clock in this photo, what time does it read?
12:39
